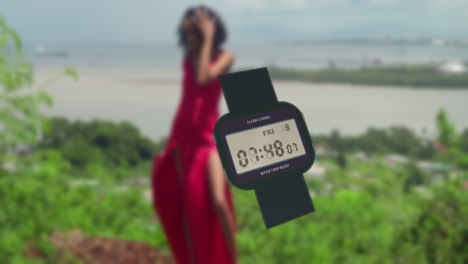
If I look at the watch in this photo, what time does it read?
7:48:07
